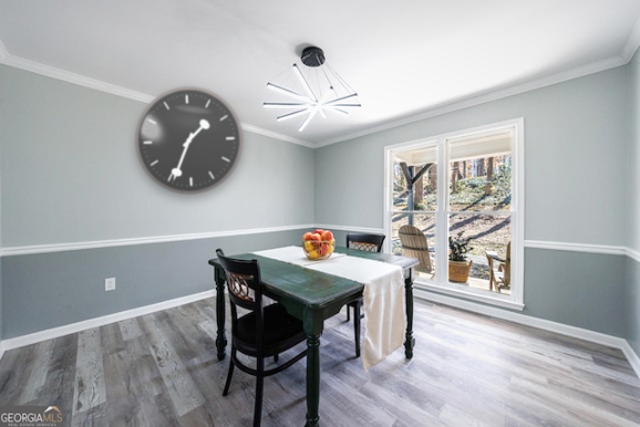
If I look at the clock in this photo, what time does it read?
1:34
